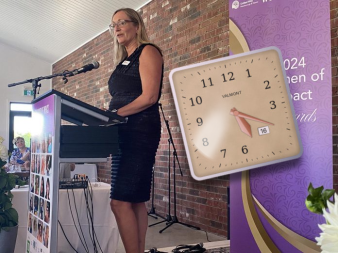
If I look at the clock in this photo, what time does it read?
5:20
